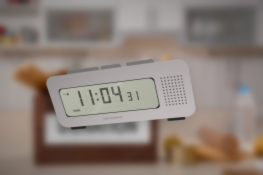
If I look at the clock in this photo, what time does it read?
11:04:31
